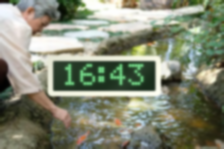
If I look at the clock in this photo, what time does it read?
16:43
